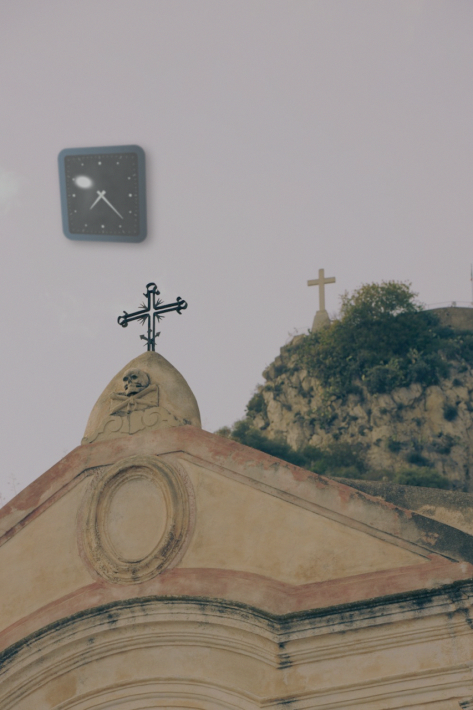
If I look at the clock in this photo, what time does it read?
7:23
